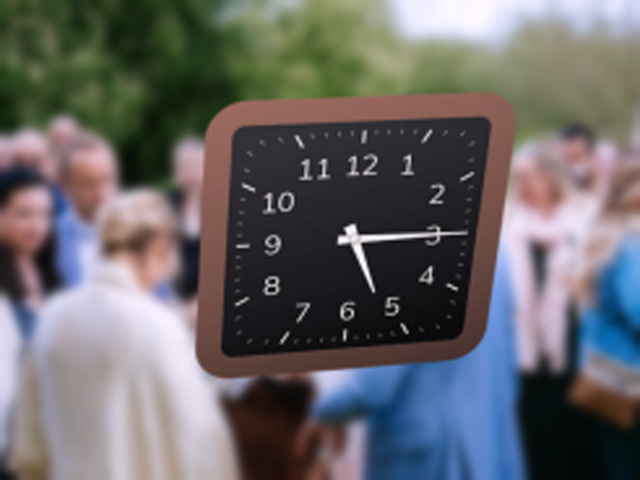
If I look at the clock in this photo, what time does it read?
5:15
